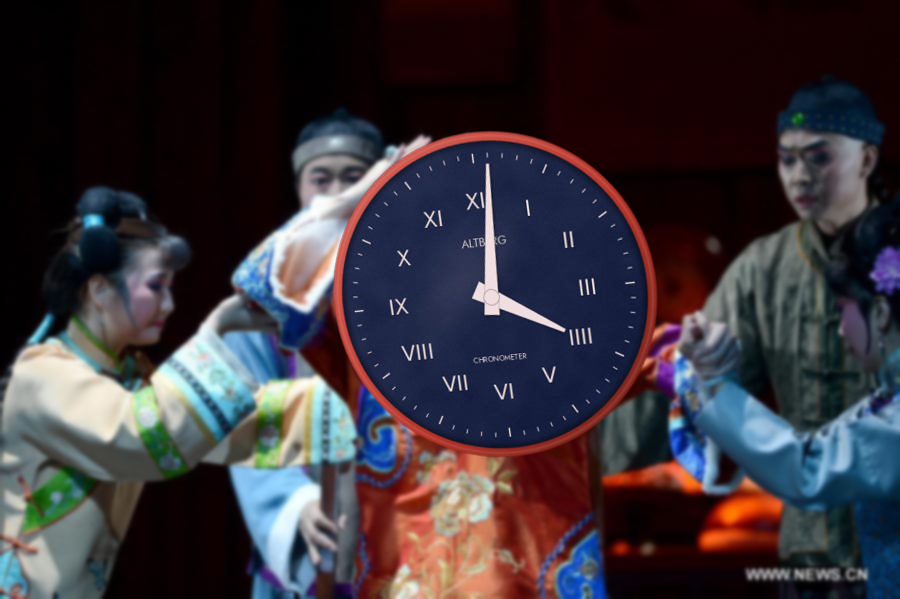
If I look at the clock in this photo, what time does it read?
4:01
